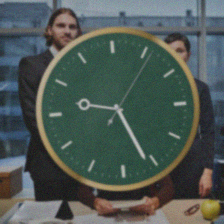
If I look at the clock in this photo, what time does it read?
9:26:06
